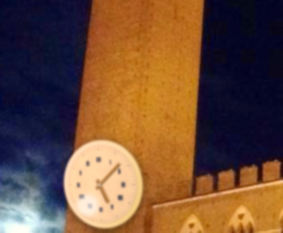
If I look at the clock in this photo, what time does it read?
5:08
